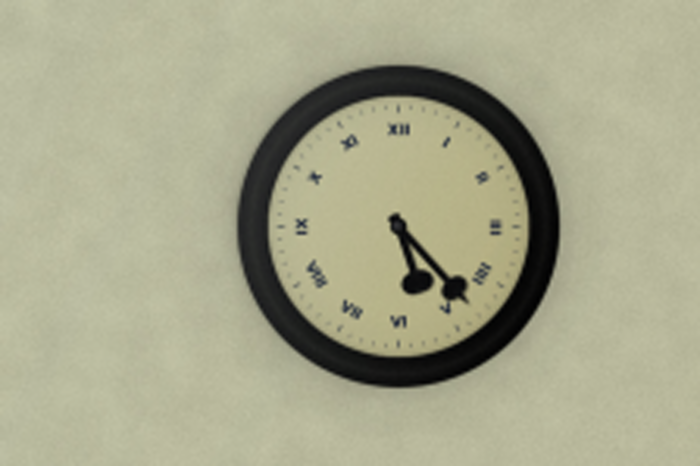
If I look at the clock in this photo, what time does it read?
5:23
